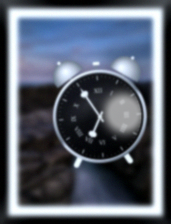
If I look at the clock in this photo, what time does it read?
6:55
